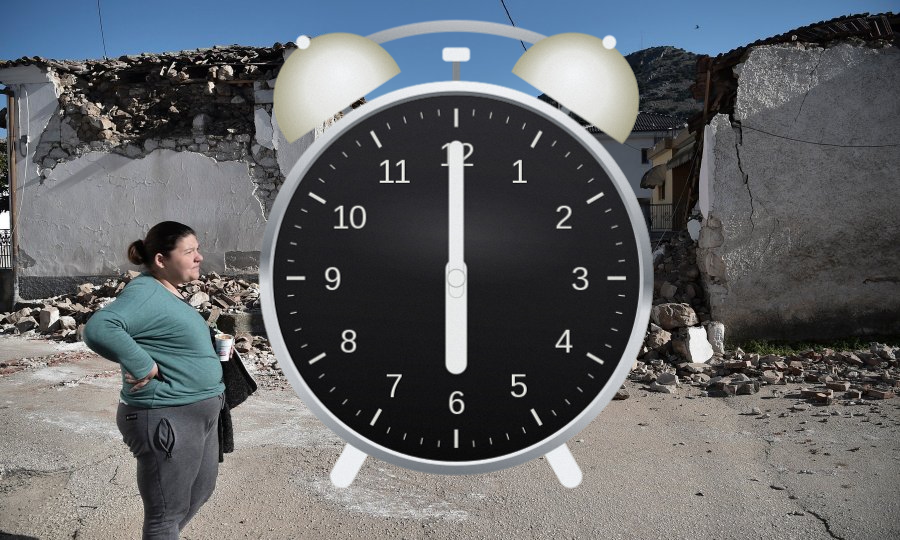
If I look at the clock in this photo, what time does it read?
6:00
